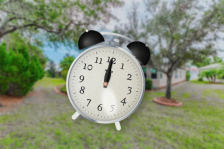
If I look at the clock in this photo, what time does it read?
12:00
